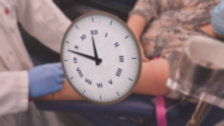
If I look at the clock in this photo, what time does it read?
11:48
